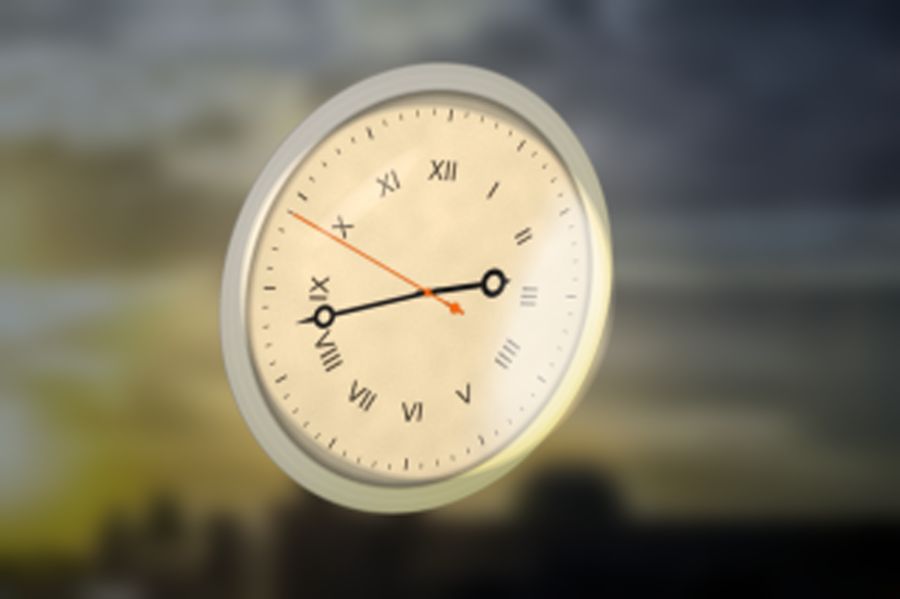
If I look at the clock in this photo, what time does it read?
2:42:49
